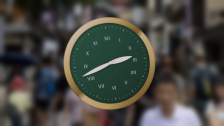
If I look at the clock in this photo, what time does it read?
2:42
